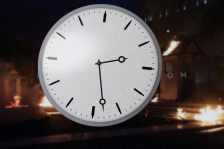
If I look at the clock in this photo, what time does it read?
2:28
